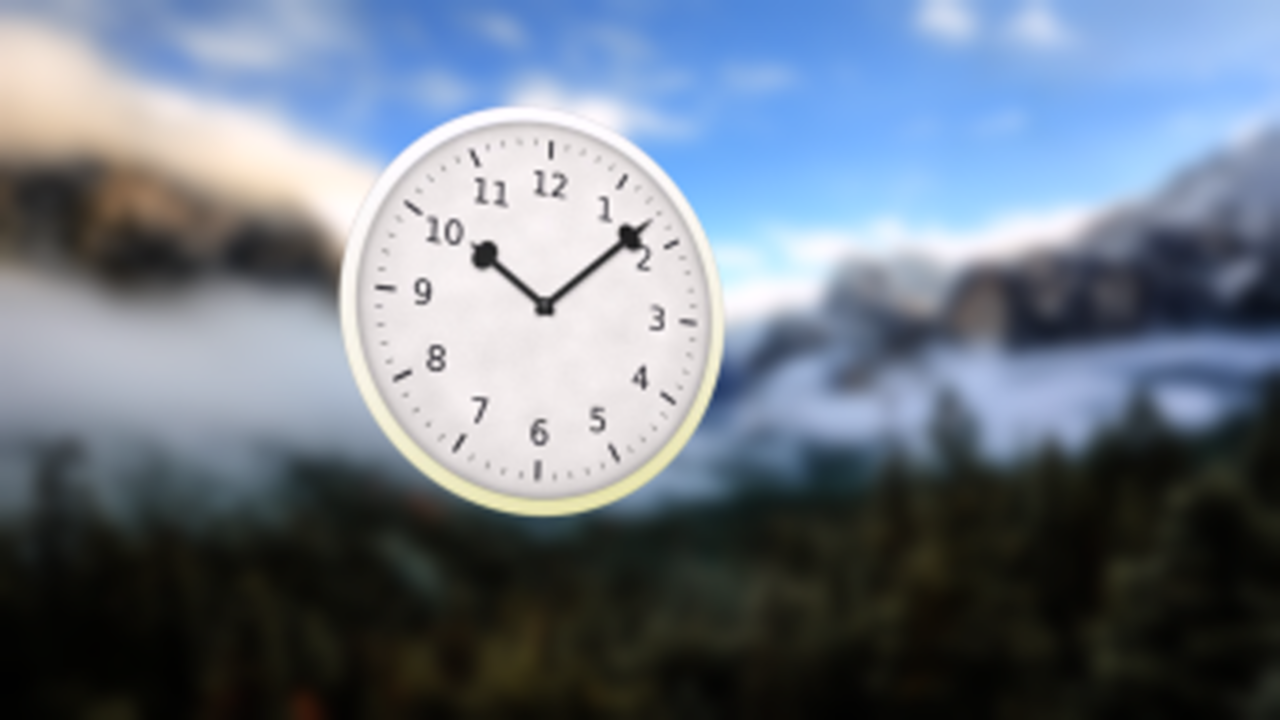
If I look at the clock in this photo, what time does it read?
10:08
